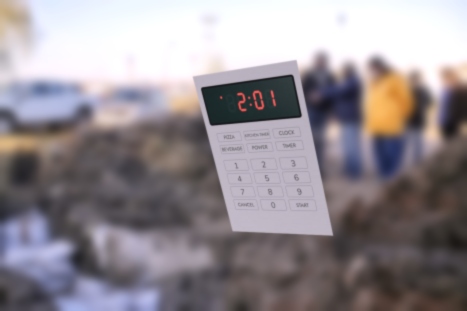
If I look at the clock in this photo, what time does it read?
2:01
